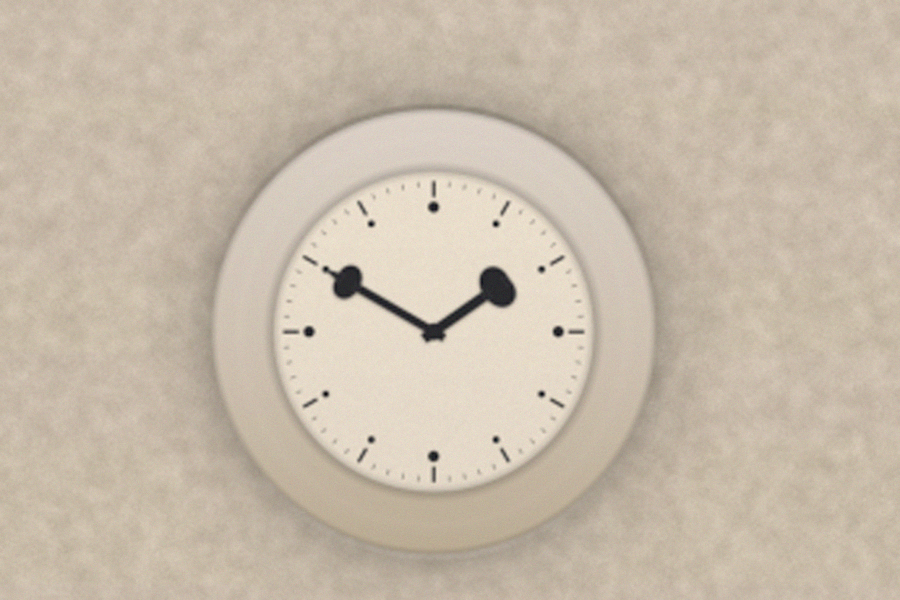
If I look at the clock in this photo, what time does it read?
1:50
